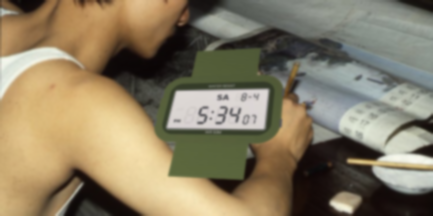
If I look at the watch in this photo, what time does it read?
5:34
